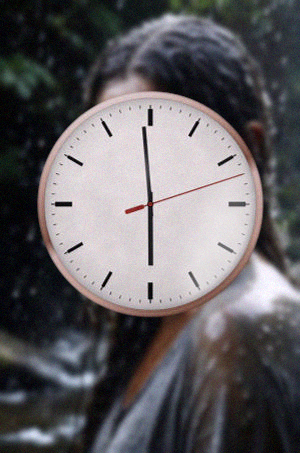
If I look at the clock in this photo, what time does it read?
5:59:12
